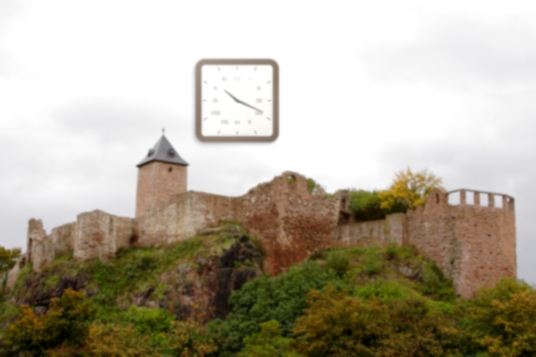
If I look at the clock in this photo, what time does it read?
10:19
